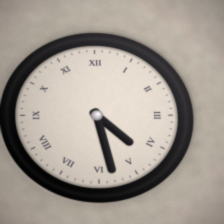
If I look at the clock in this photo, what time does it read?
4:28
